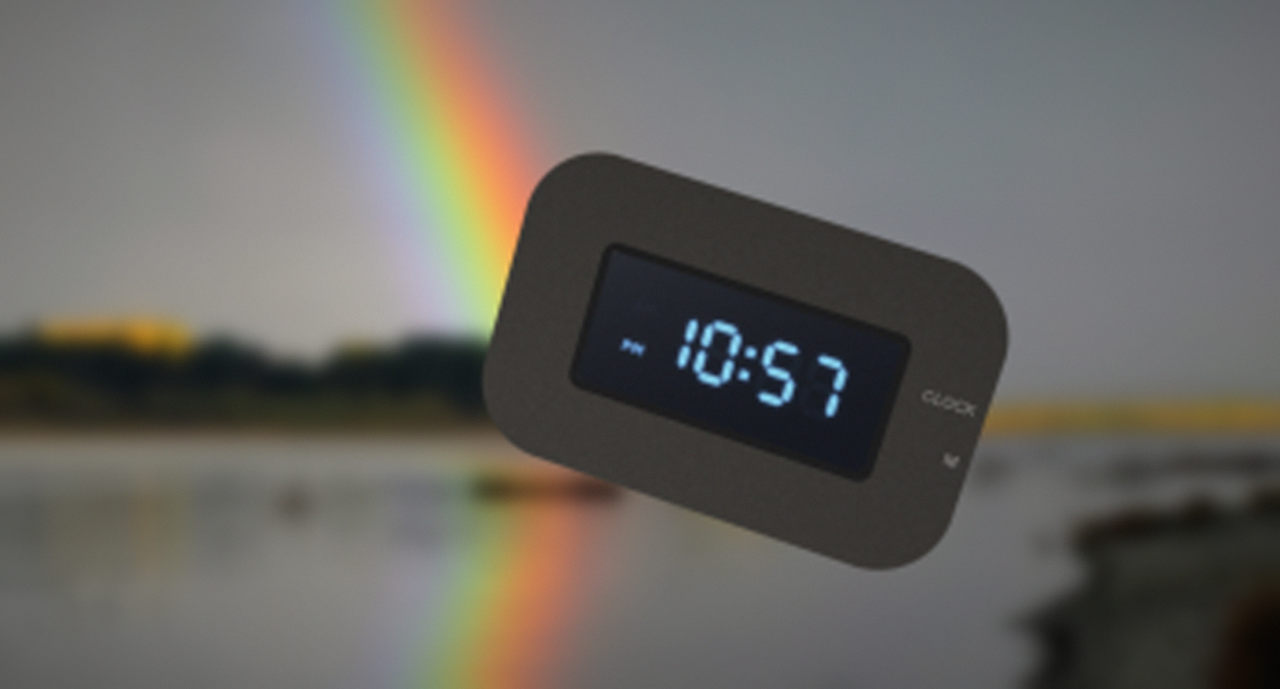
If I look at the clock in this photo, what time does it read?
10:57
